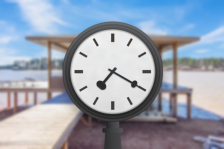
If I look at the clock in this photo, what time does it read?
7:20
